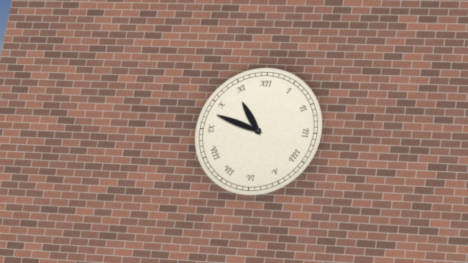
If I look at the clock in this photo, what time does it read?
10:48
